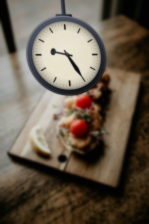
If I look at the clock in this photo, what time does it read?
9:25
